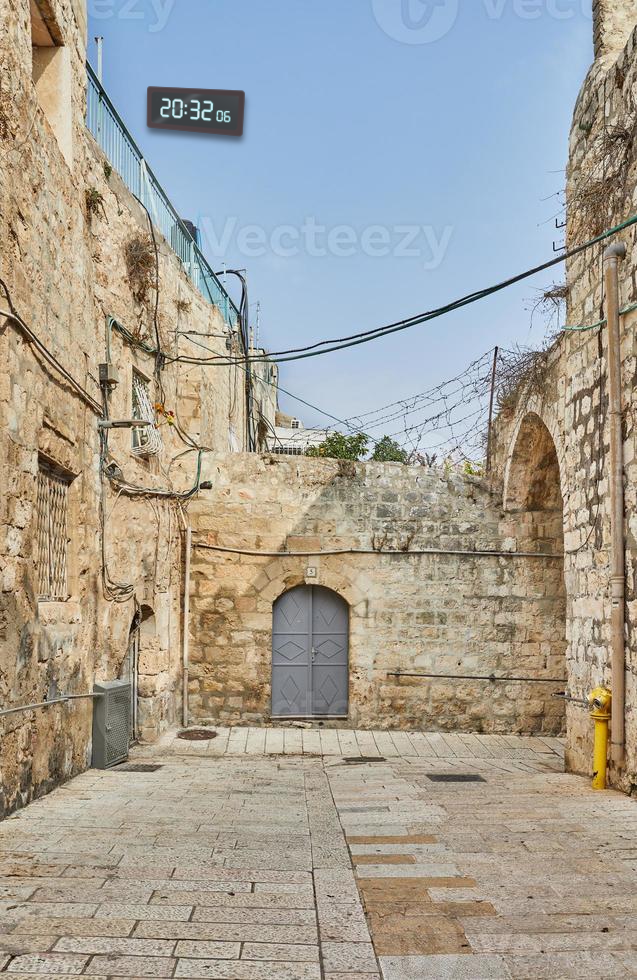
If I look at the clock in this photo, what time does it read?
20:32:06
